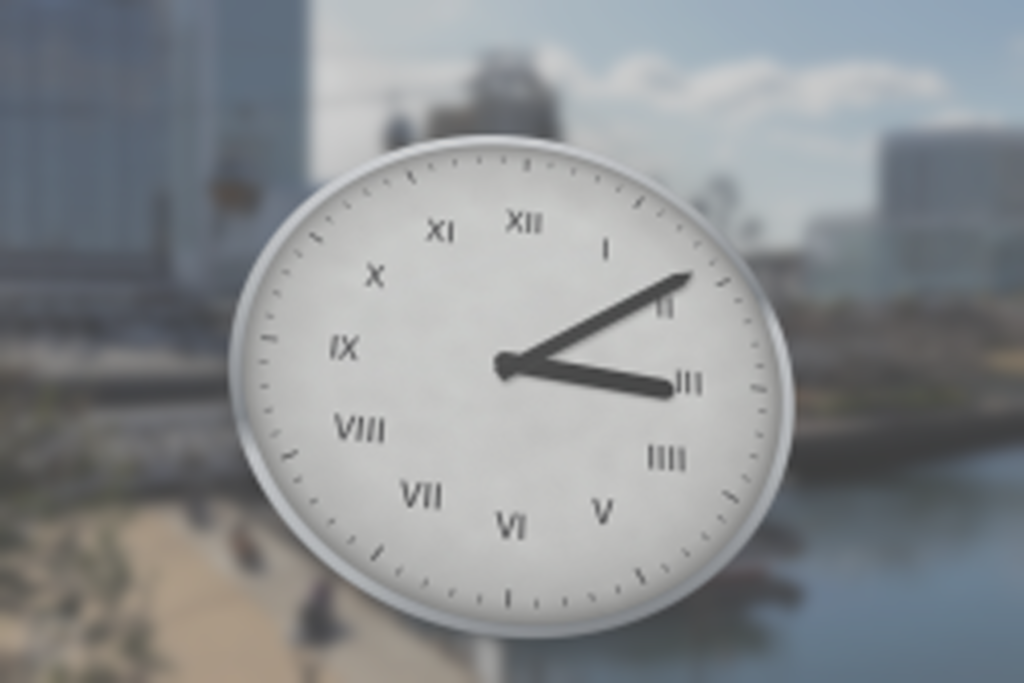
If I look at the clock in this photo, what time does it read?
3:09
